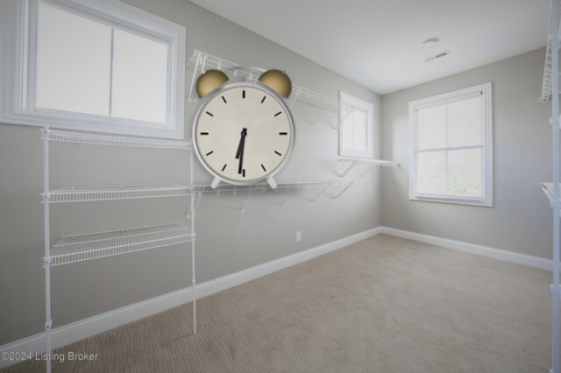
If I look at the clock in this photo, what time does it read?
6:31
